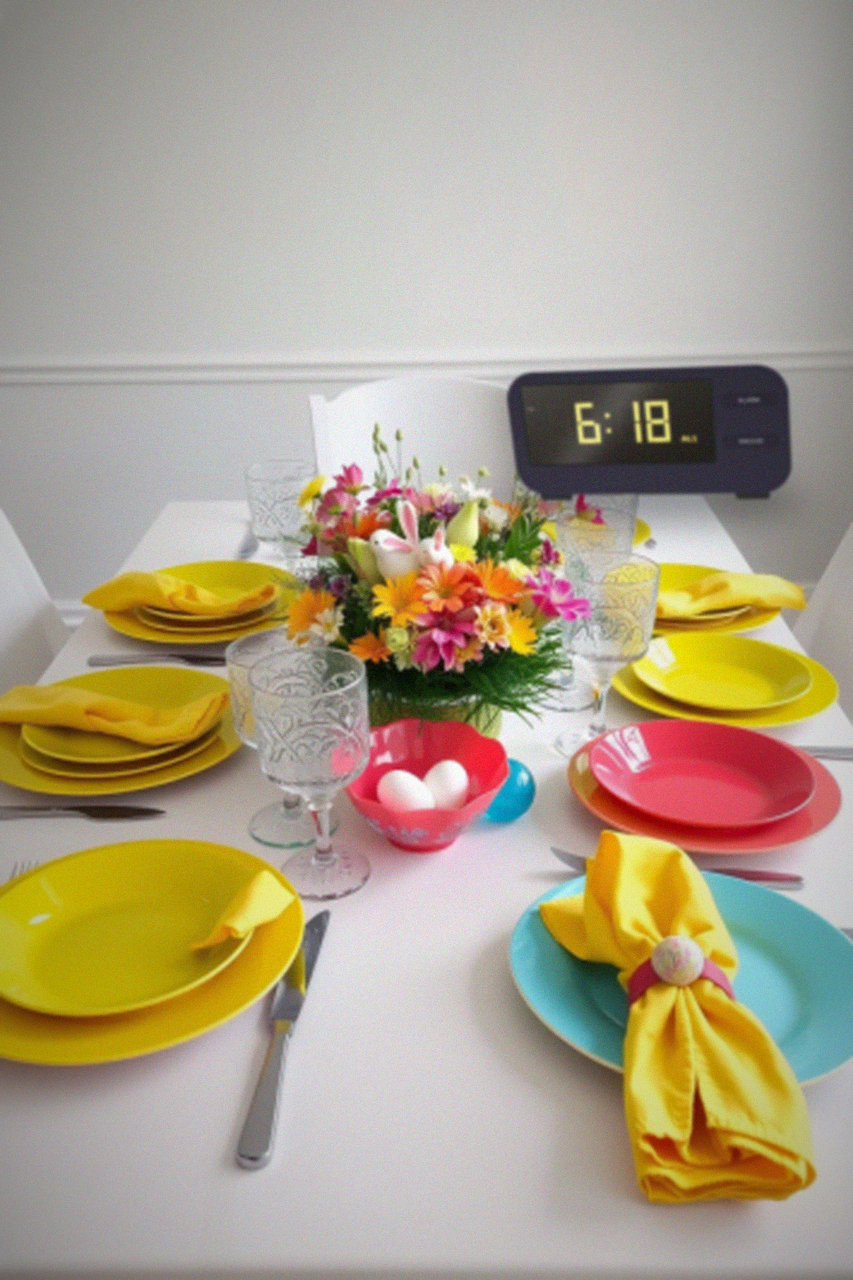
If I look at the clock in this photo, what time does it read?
6:18
